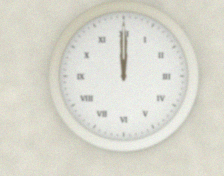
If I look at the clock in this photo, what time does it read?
12:00
